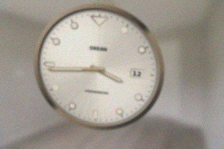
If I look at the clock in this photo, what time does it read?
3:44
